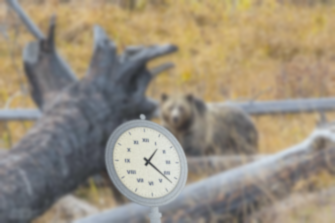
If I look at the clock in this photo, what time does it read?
1:22
